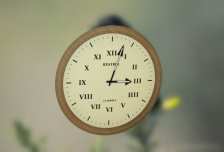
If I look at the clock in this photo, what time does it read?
3:03
